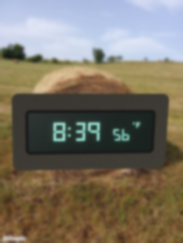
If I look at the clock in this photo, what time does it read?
8:39
